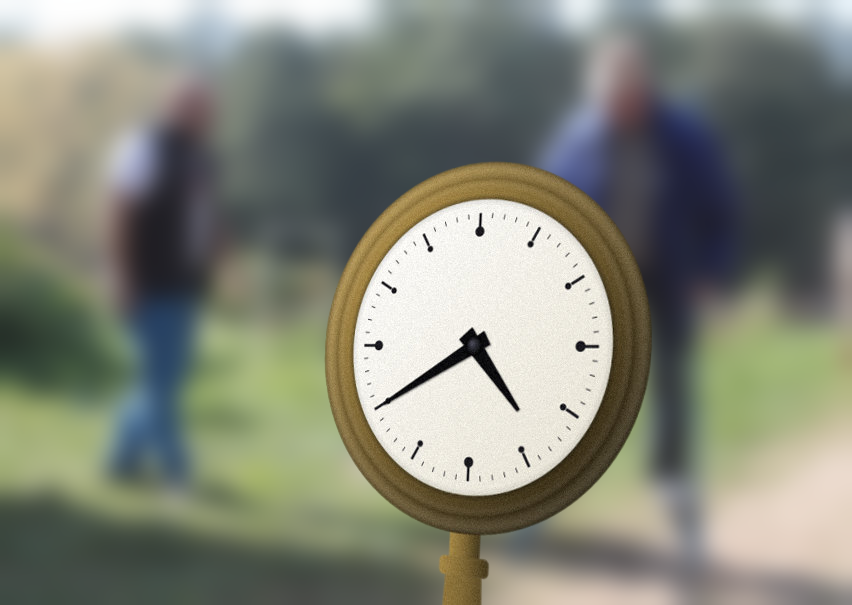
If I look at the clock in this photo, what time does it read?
4:40
